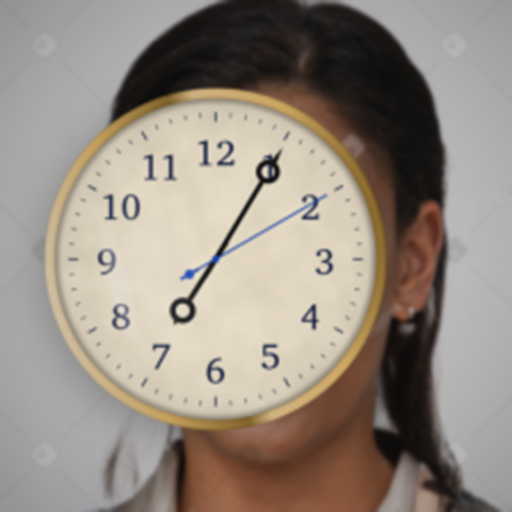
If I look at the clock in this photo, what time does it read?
7:05:10
